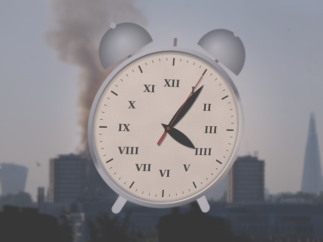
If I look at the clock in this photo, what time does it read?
4:06:05
